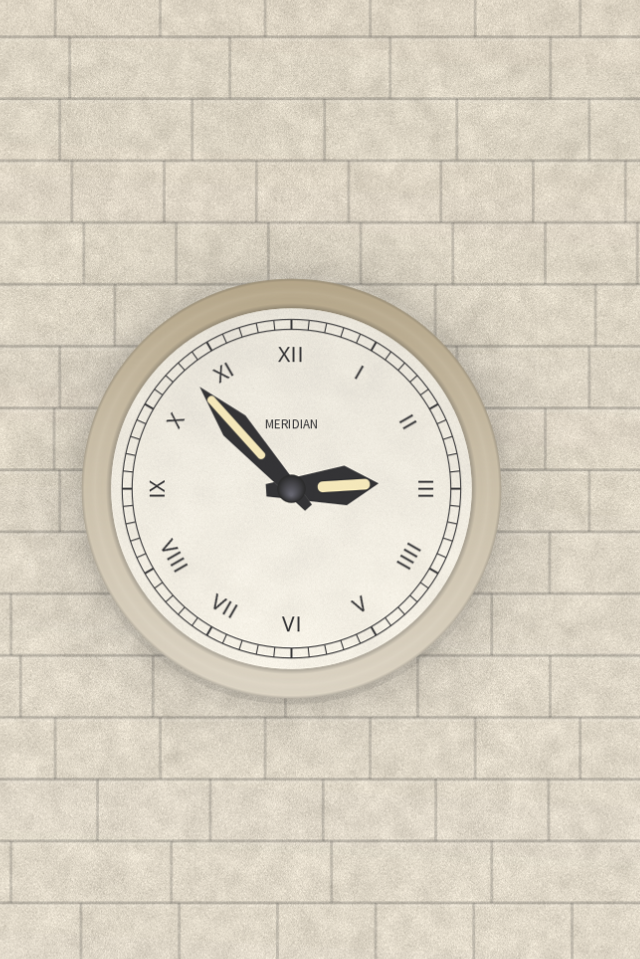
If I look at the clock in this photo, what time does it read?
2:53
